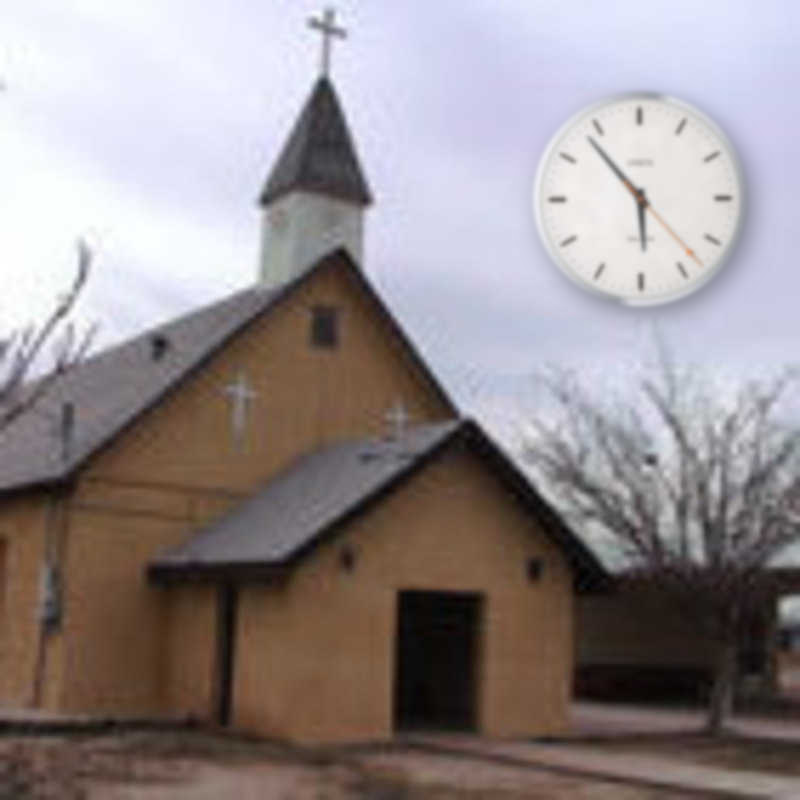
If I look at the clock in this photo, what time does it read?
5:53:23
